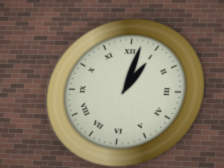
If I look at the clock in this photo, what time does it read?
1:02
